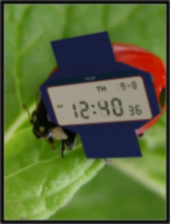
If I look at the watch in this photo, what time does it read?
12:40
